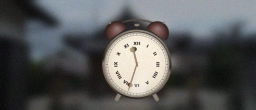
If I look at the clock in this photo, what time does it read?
11:33
